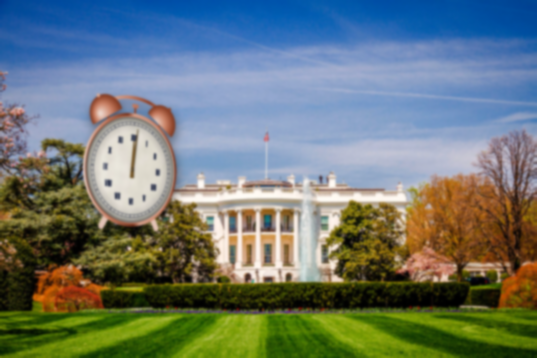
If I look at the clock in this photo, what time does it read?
12:01
